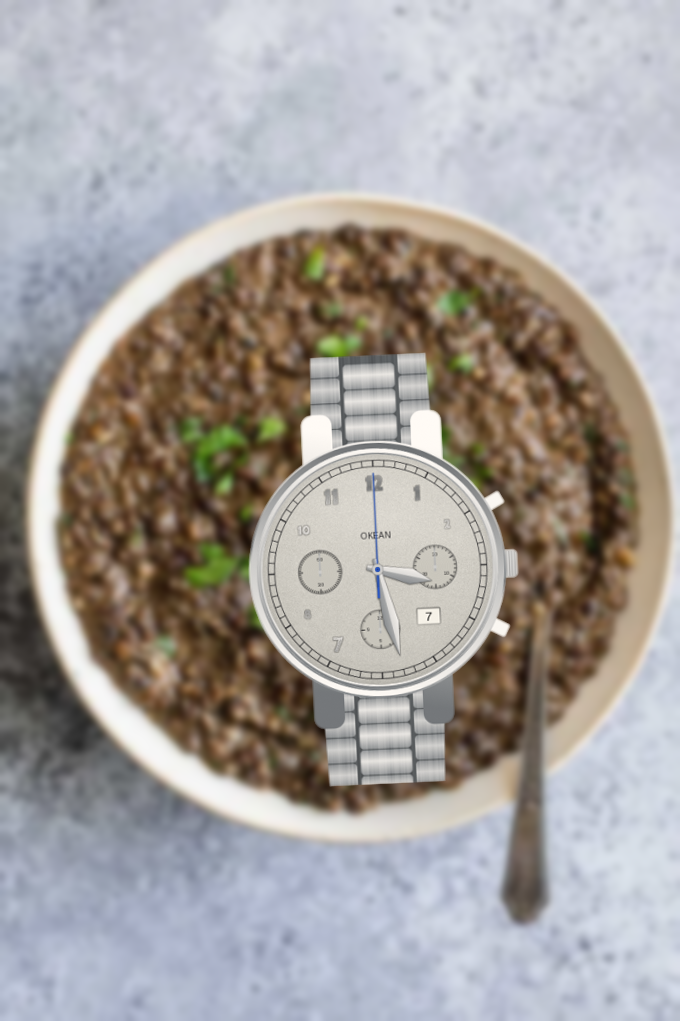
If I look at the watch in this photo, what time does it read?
3:28
